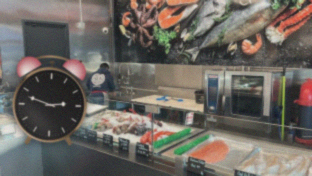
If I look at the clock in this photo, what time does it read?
2:48
